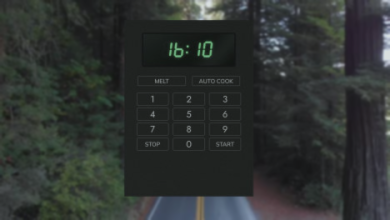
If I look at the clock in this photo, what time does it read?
16:10
